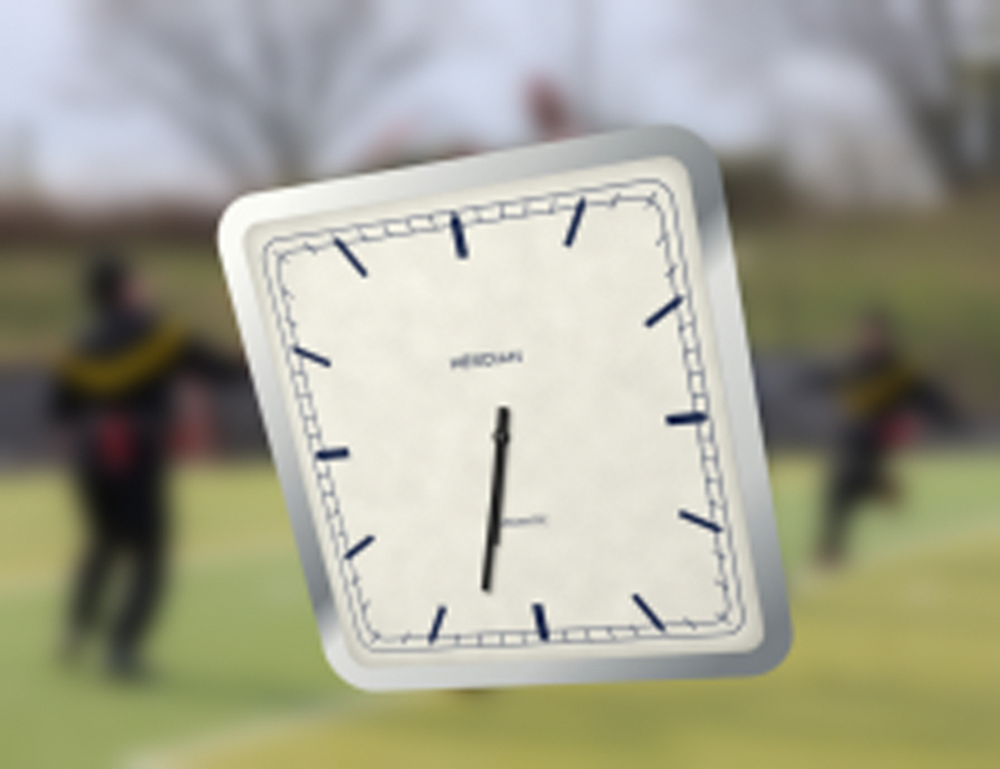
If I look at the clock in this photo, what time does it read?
6:33
